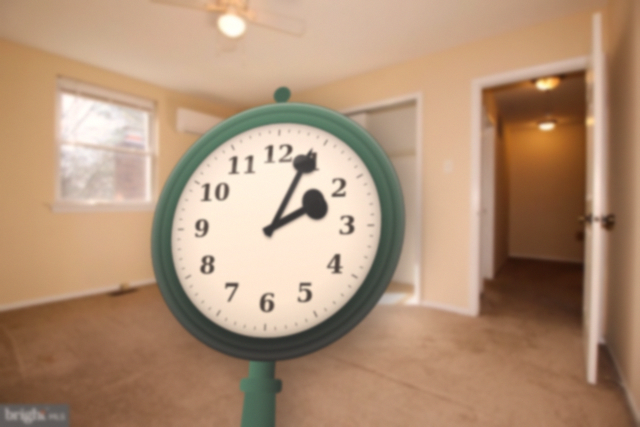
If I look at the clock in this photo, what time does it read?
2:04
